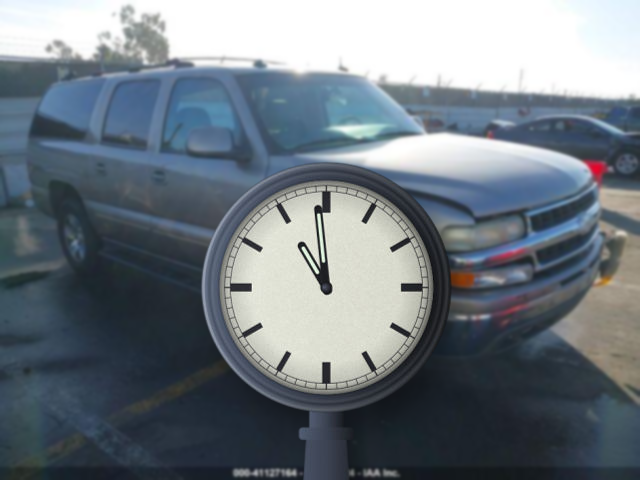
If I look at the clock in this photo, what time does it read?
10:59
